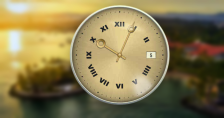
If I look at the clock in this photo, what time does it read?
10:04
